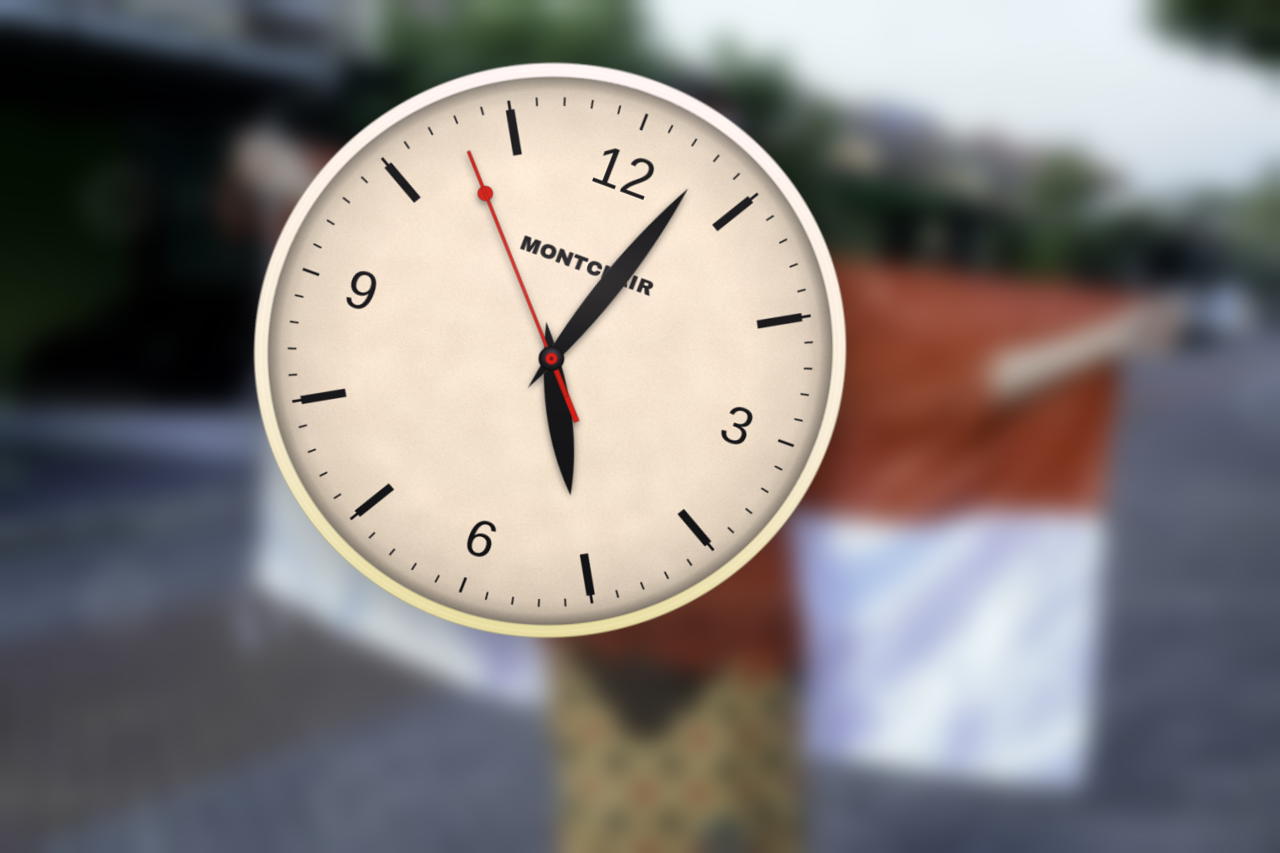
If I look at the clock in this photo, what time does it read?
5:02:53
